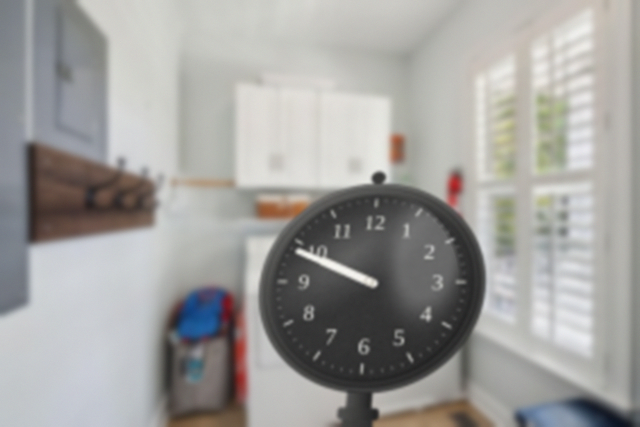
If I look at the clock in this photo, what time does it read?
9:49
